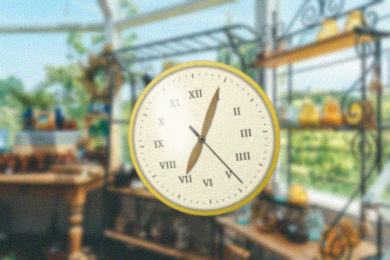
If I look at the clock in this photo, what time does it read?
7:04:24
